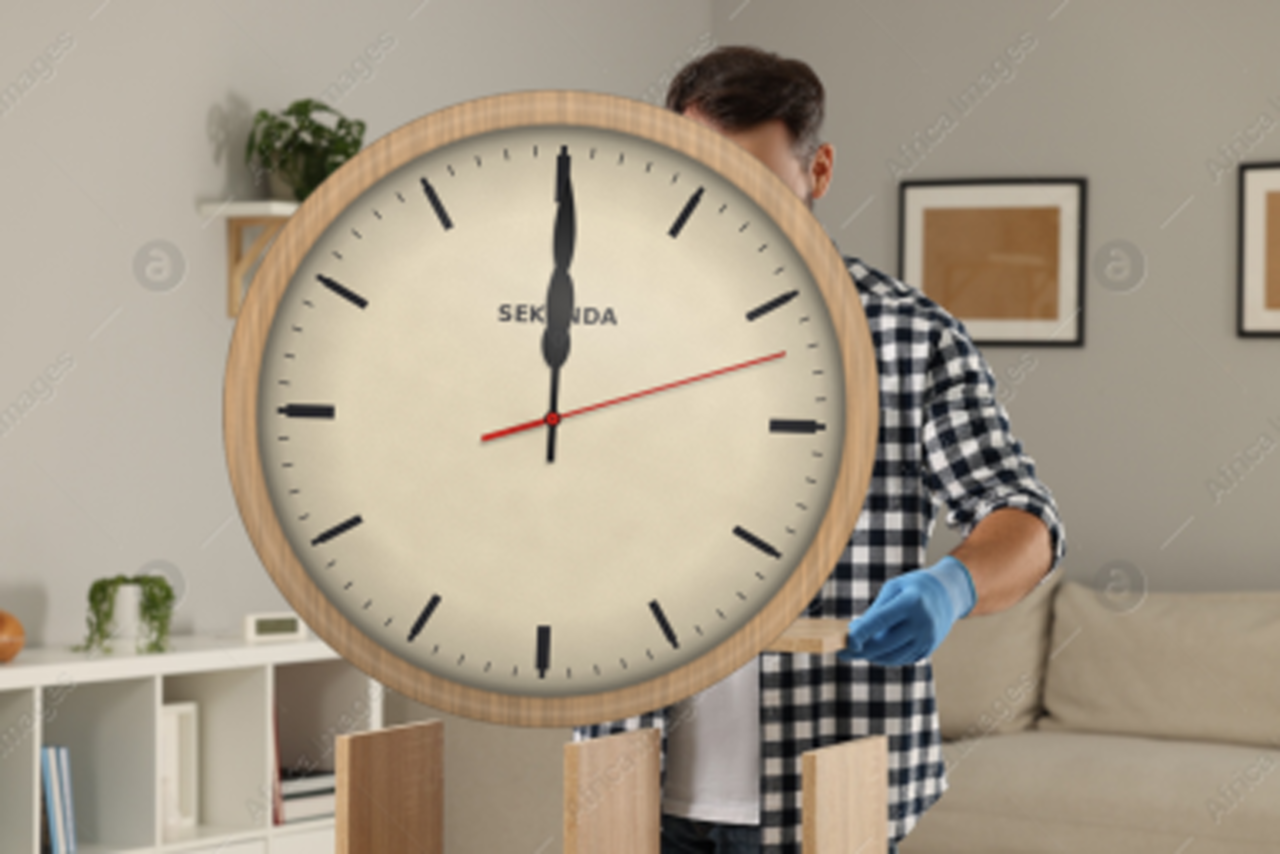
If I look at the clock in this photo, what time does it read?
12:00:12
